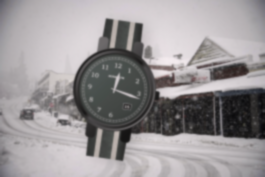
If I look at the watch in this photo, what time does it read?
12:17
